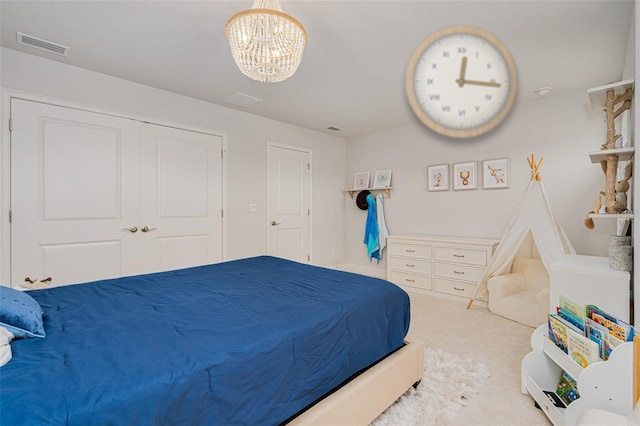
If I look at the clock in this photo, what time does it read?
12:16
